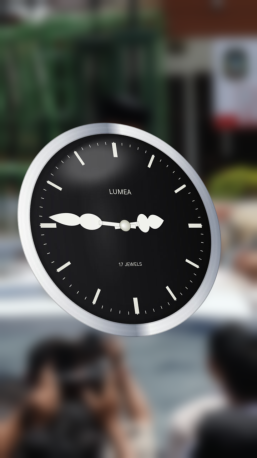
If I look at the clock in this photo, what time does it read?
2:46
